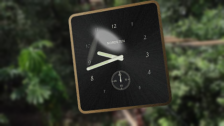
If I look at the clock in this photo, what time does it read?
9:43
